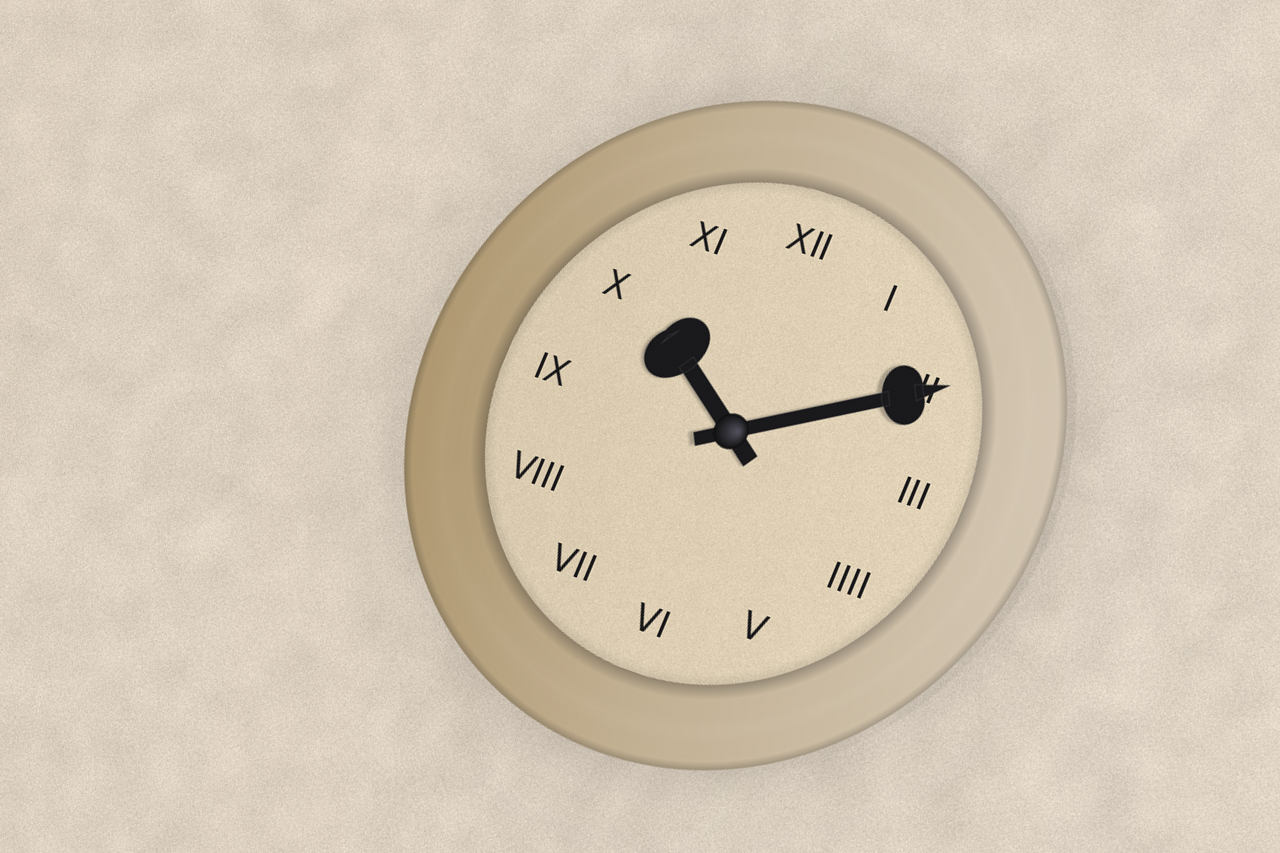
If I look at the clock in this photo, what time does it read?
10:10
